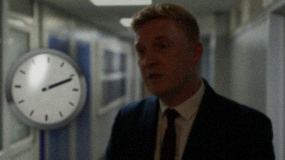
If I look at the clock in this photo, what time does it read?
2:11
